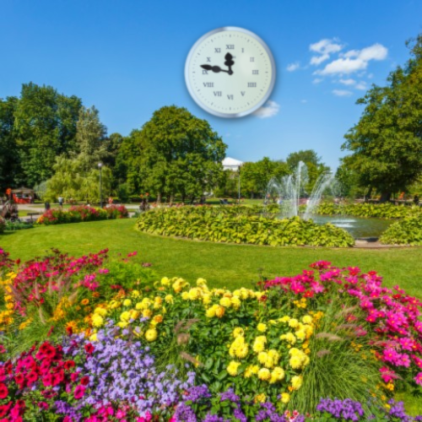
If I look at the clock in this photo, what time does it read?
11:47
